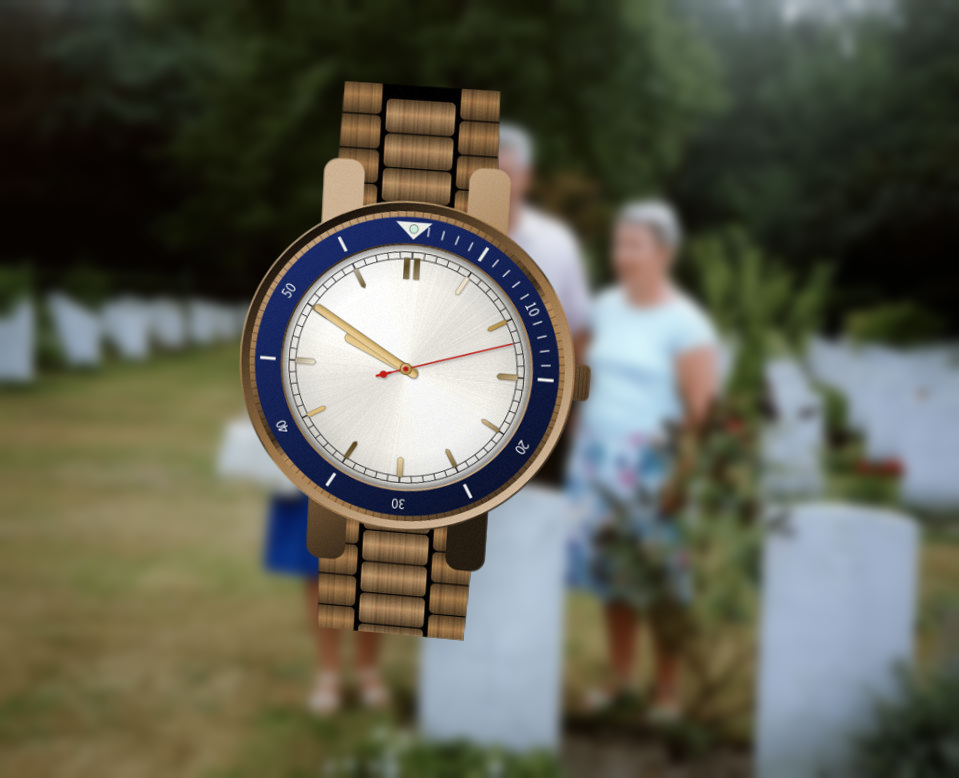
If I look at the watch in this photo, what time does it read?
9:50:12
